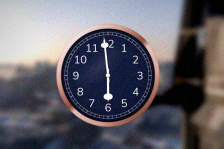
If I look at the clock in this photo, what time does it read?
5:59
